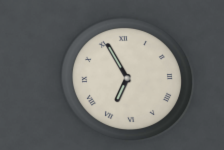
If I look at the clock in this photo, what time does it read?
6:56
